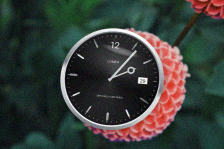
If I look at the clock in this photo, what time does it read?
2:06
